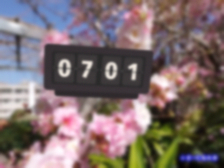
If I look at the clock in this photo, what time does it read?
7:01
